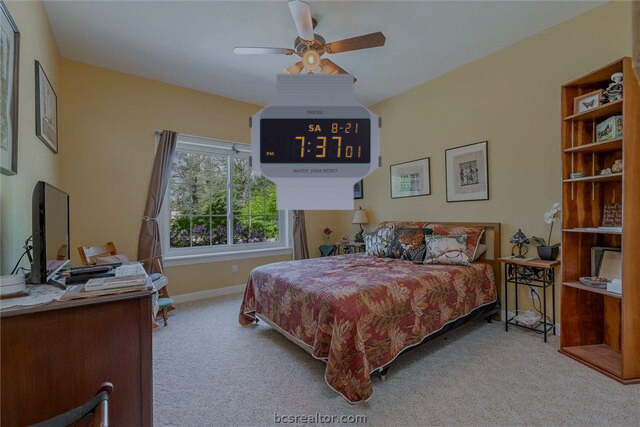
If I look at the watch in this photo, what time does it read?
7:37:01
